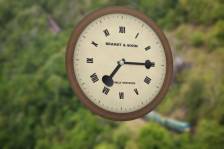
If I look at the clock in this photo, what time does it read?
7:15
